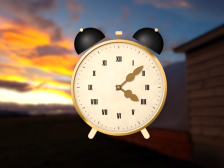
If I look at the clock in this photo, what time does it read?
4:08
